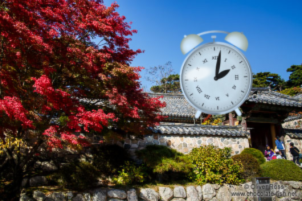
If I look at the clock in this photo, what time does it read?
2:02
